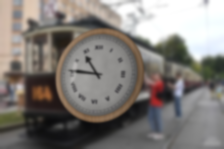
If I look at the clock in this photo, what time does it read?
10:46
